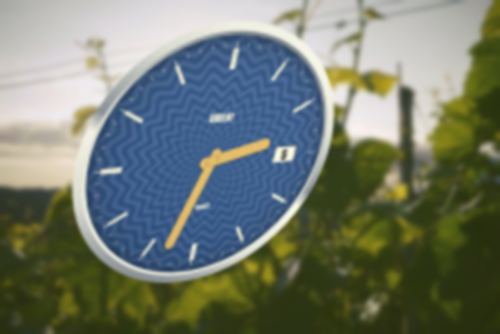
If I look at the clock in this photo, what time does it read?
2:33
